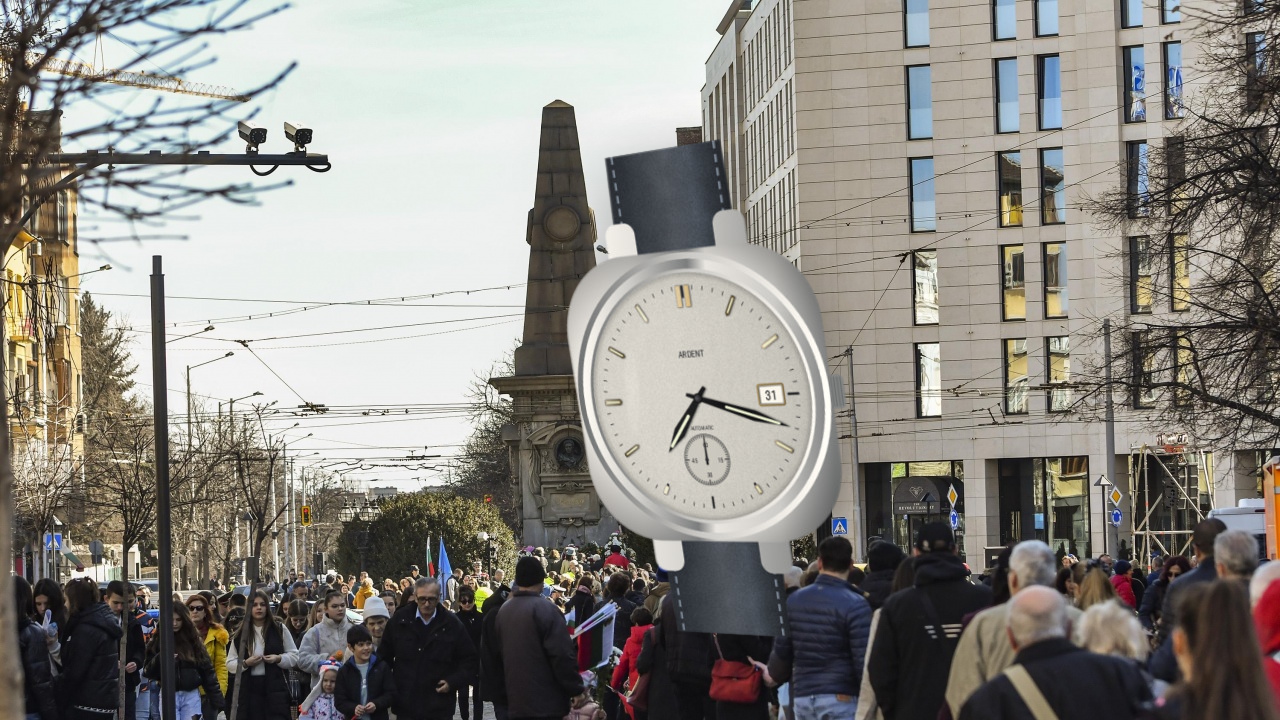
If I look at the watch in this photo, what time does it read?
7:18
